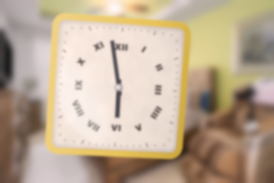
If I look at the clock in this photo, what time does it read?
5:58
